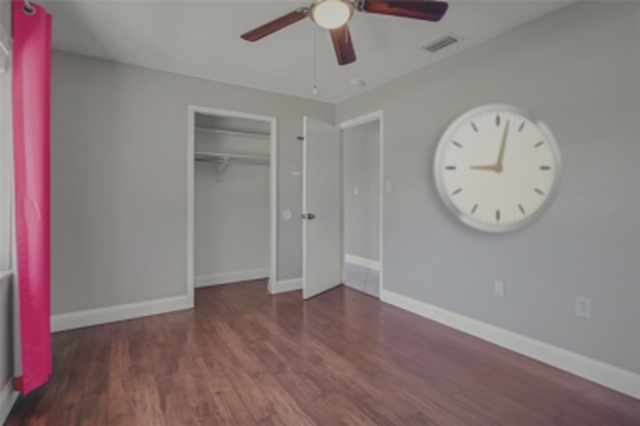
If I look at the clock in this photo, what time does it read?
9:02
